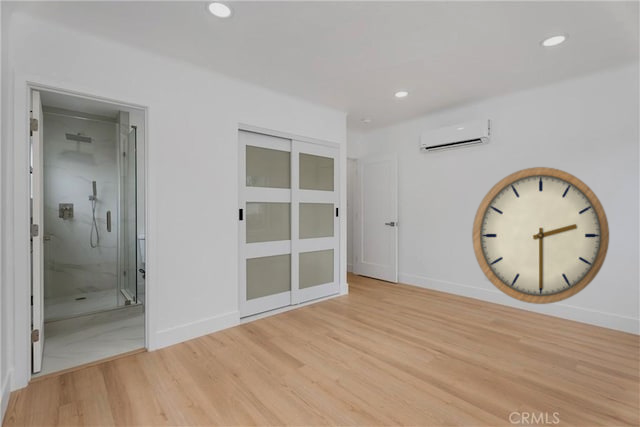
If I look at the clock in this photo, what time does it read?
2:30
